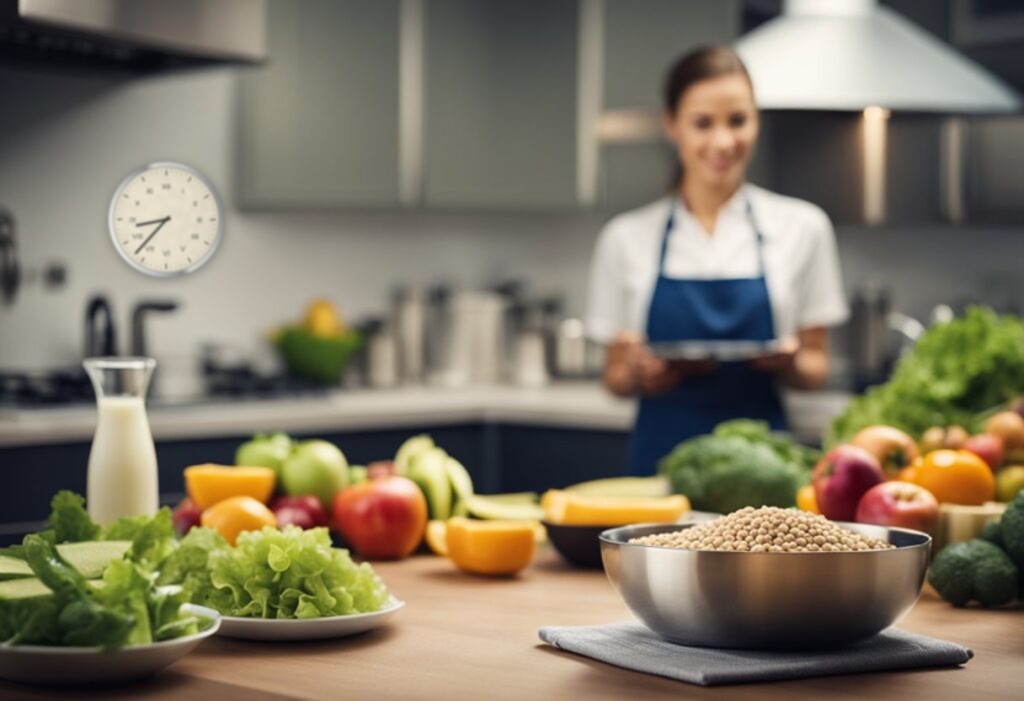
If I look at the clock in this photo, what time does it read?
8:37
